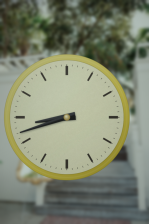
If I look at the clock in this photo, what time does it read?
8:42
